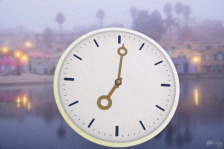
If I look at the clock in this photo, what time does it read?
7:01
